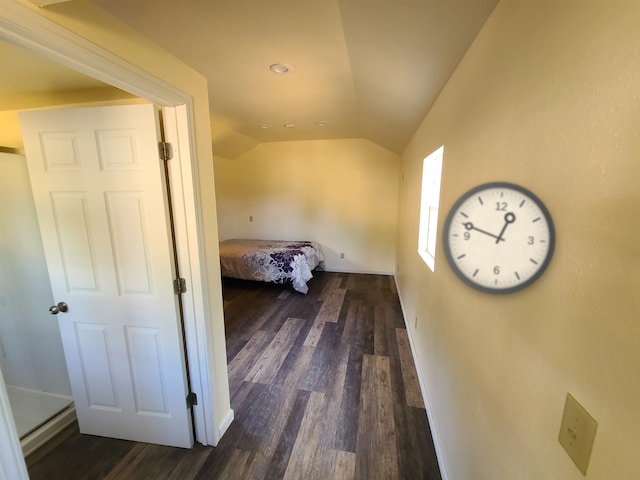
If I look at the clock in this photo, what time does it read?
12:48
